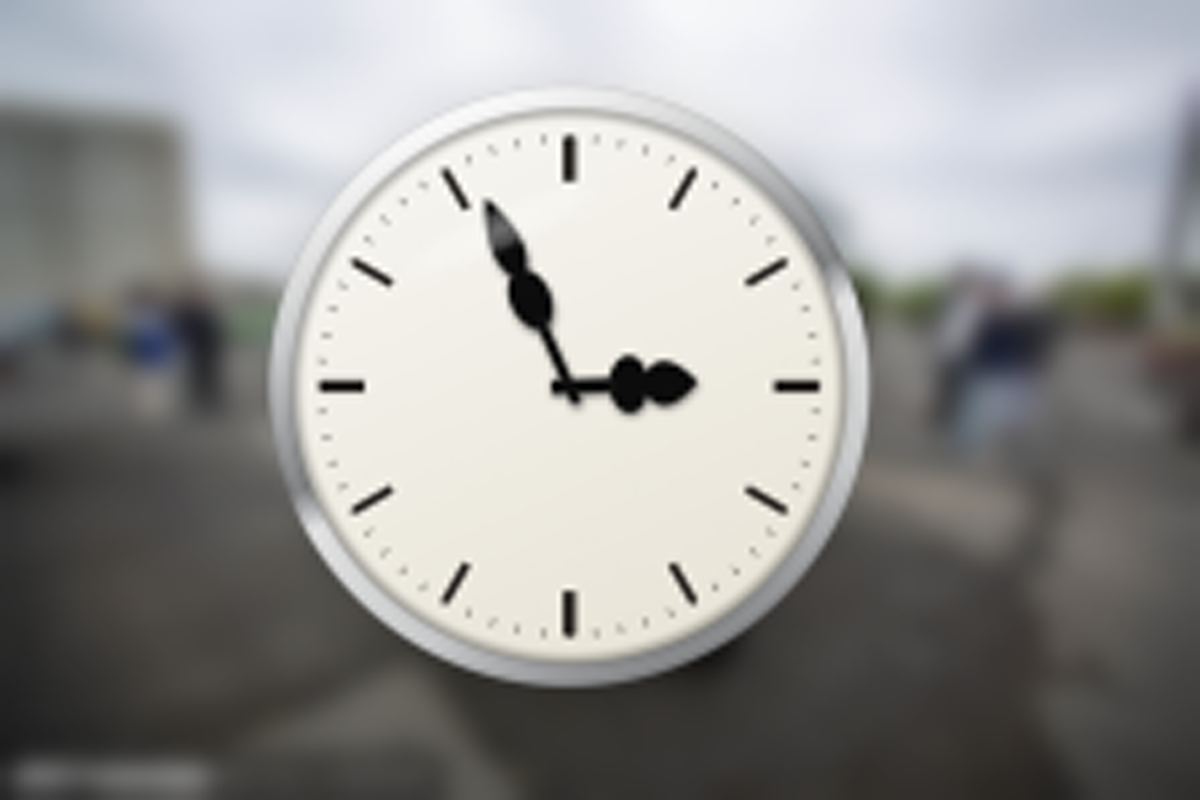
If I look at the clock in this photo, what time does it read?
2:56
